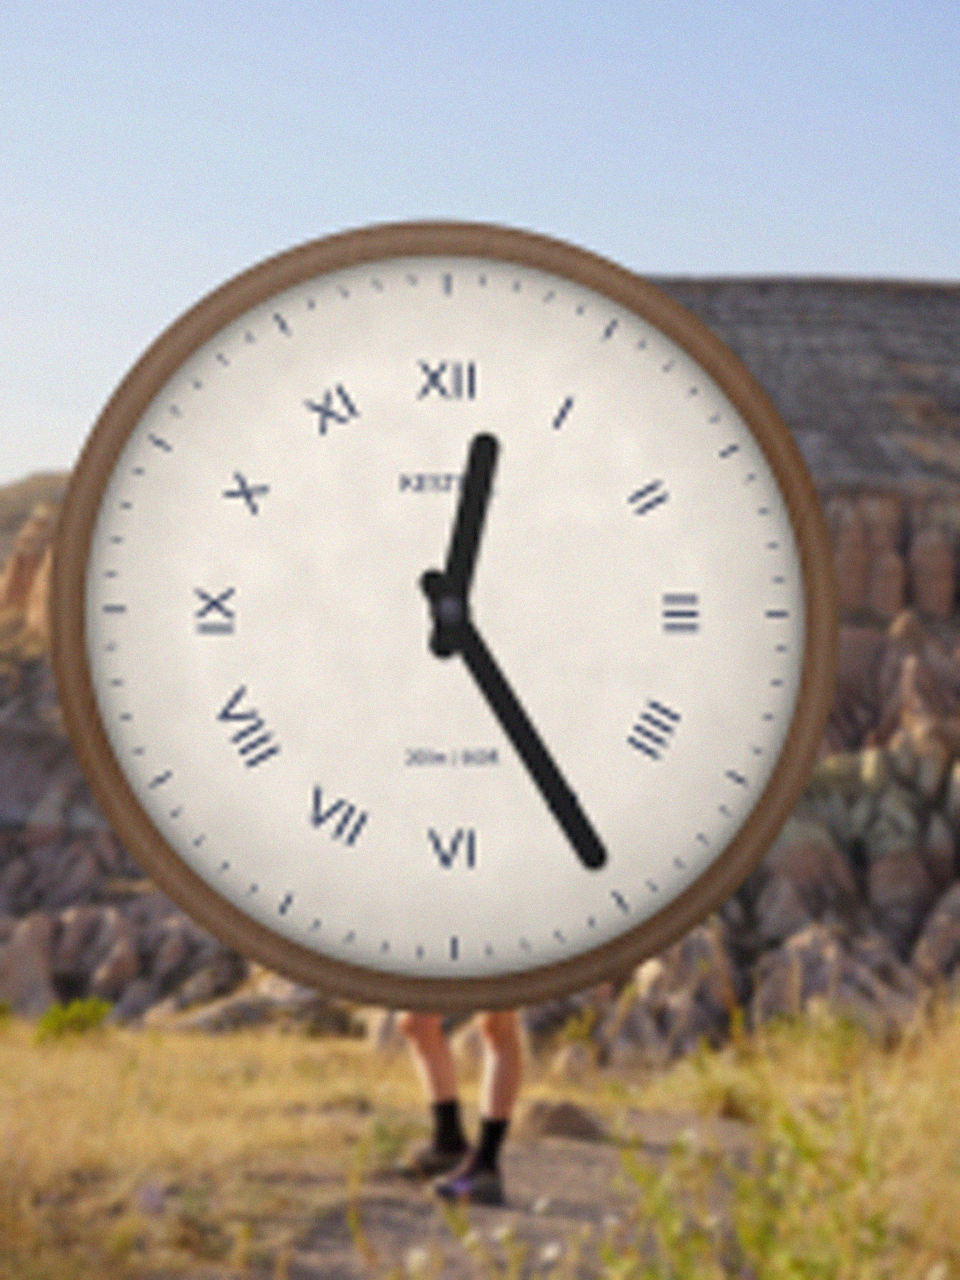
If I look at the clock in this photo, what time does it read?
12:25
